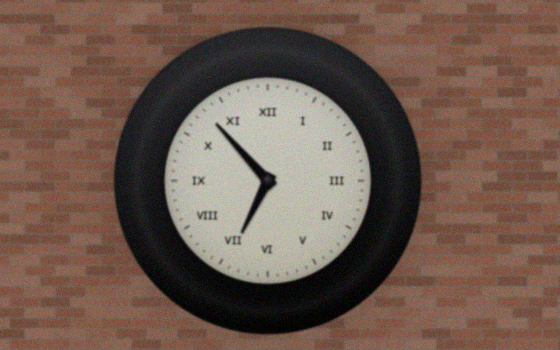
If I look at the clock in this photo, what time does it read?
6:53
